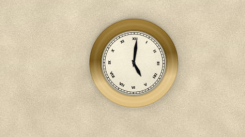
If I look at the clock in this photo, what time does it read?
5:01
